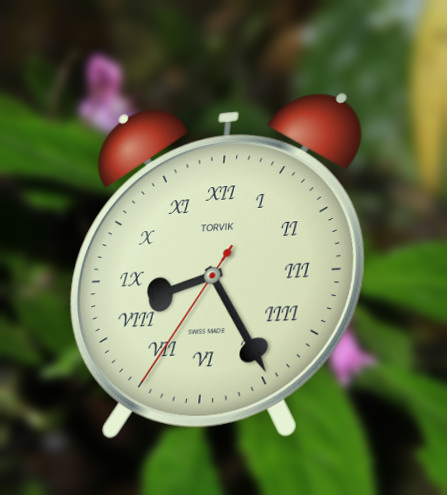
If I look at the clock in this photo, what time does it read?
8:24:35
